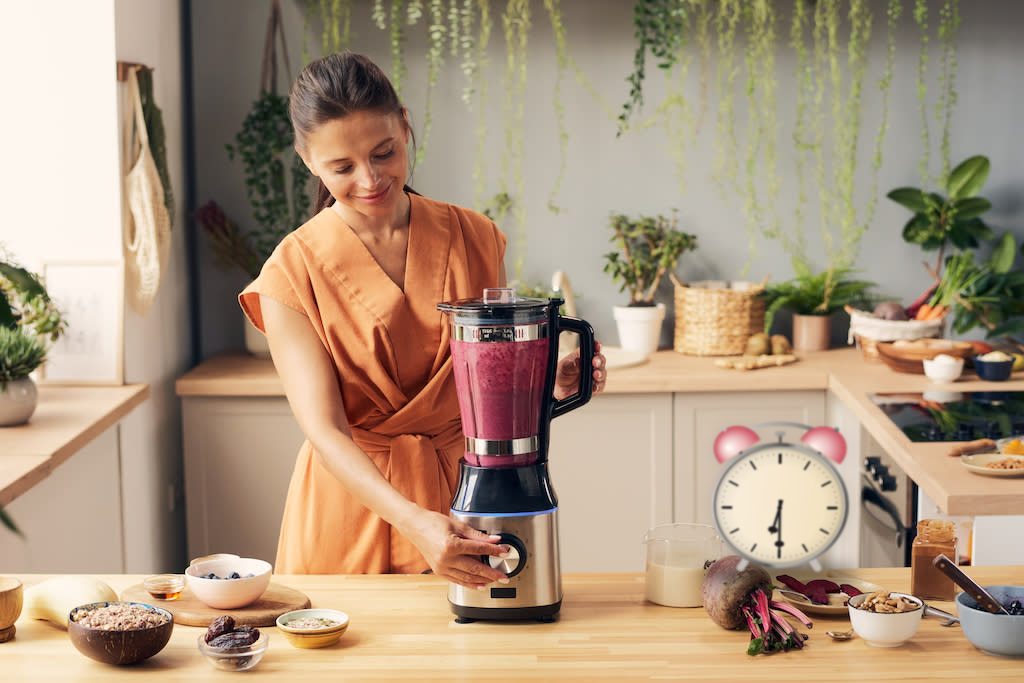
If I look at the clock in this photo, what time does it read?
6:30
